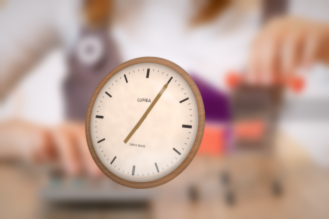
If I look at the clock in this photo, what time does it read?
7:05
